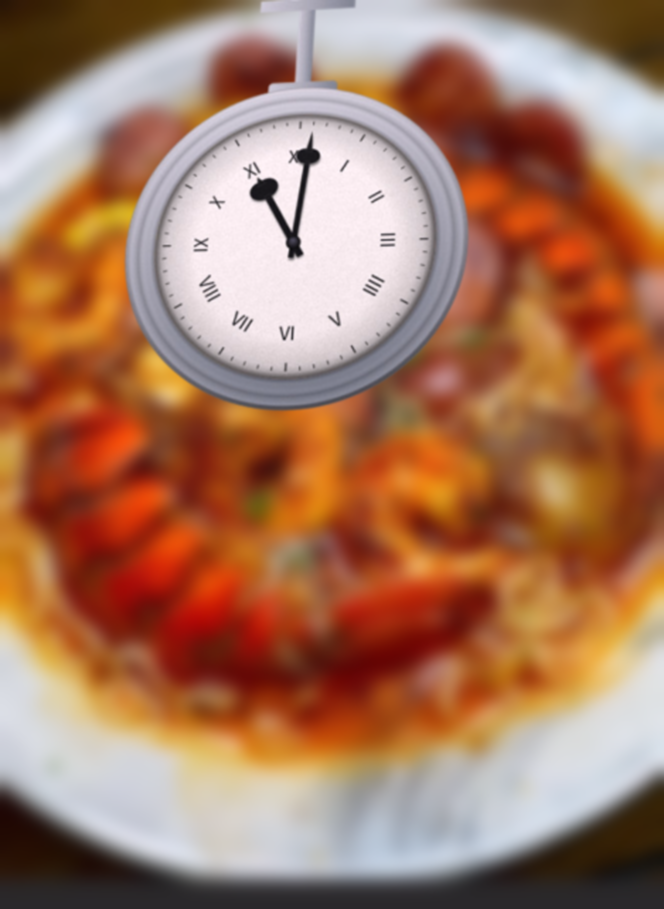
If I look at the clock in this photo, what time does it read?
11:01
